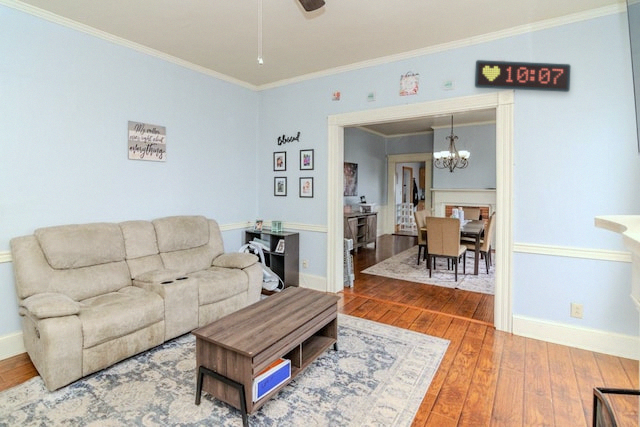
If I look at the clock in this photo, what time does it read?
10:07
